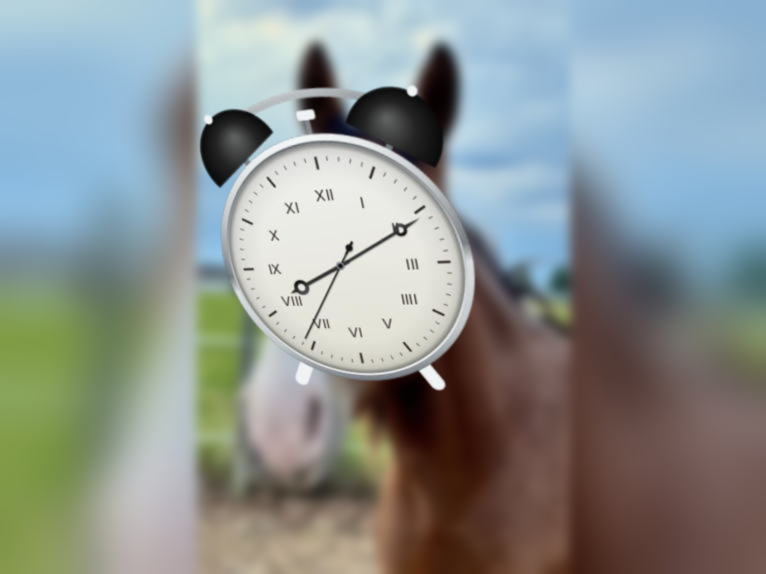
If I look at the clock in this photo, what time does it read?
8:10:36
